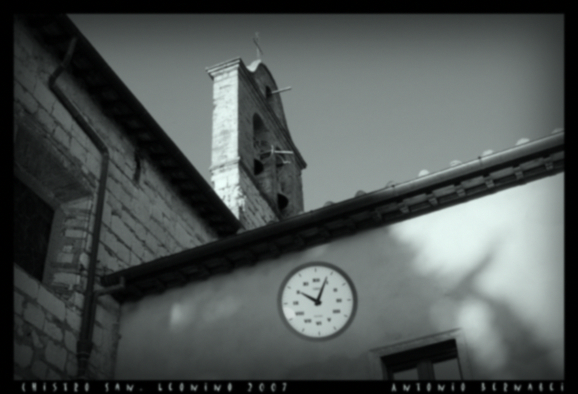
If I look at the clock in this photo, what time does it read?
10:04
